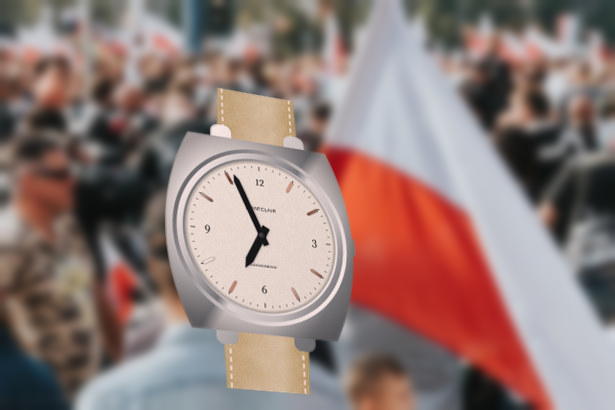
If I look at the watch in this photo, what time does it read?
6:56
